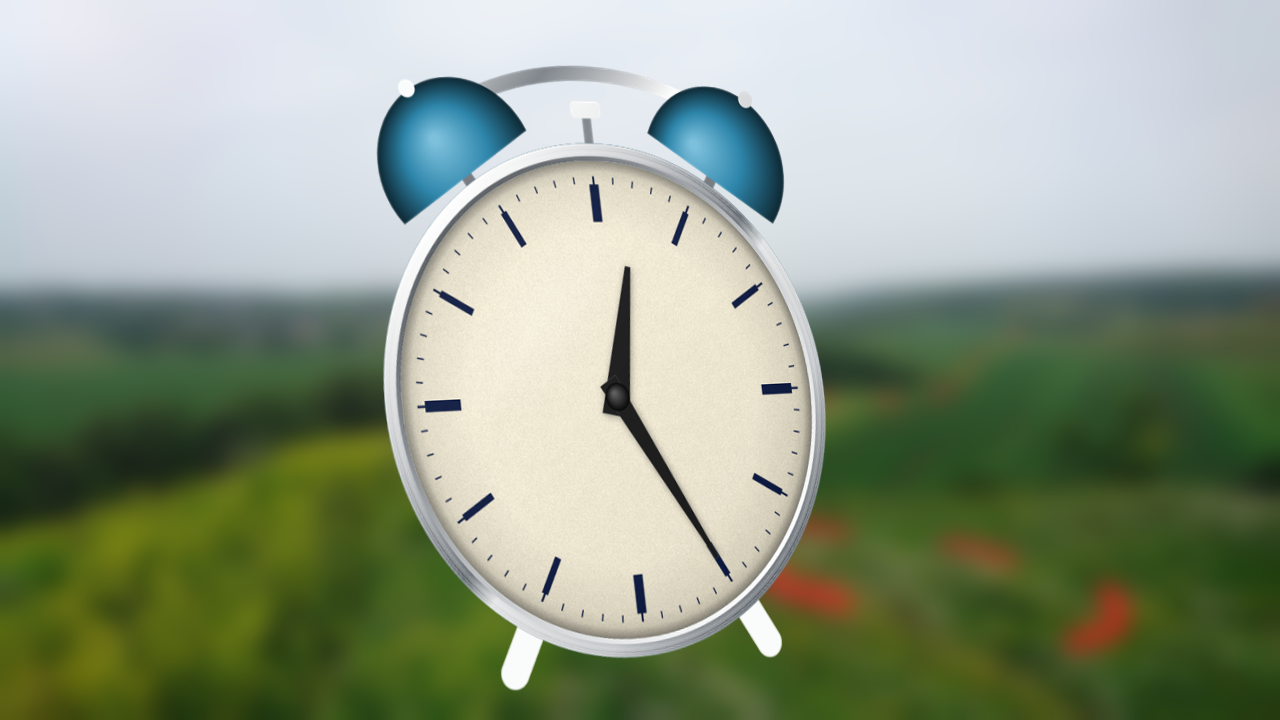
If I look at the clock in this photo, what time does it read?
12:25
